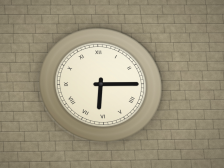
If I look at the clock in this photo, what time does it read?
6:15
